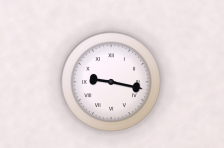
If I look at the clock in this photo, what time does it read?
9:17
